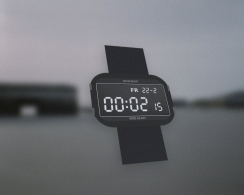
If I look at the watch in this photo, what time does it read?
0:02:15
